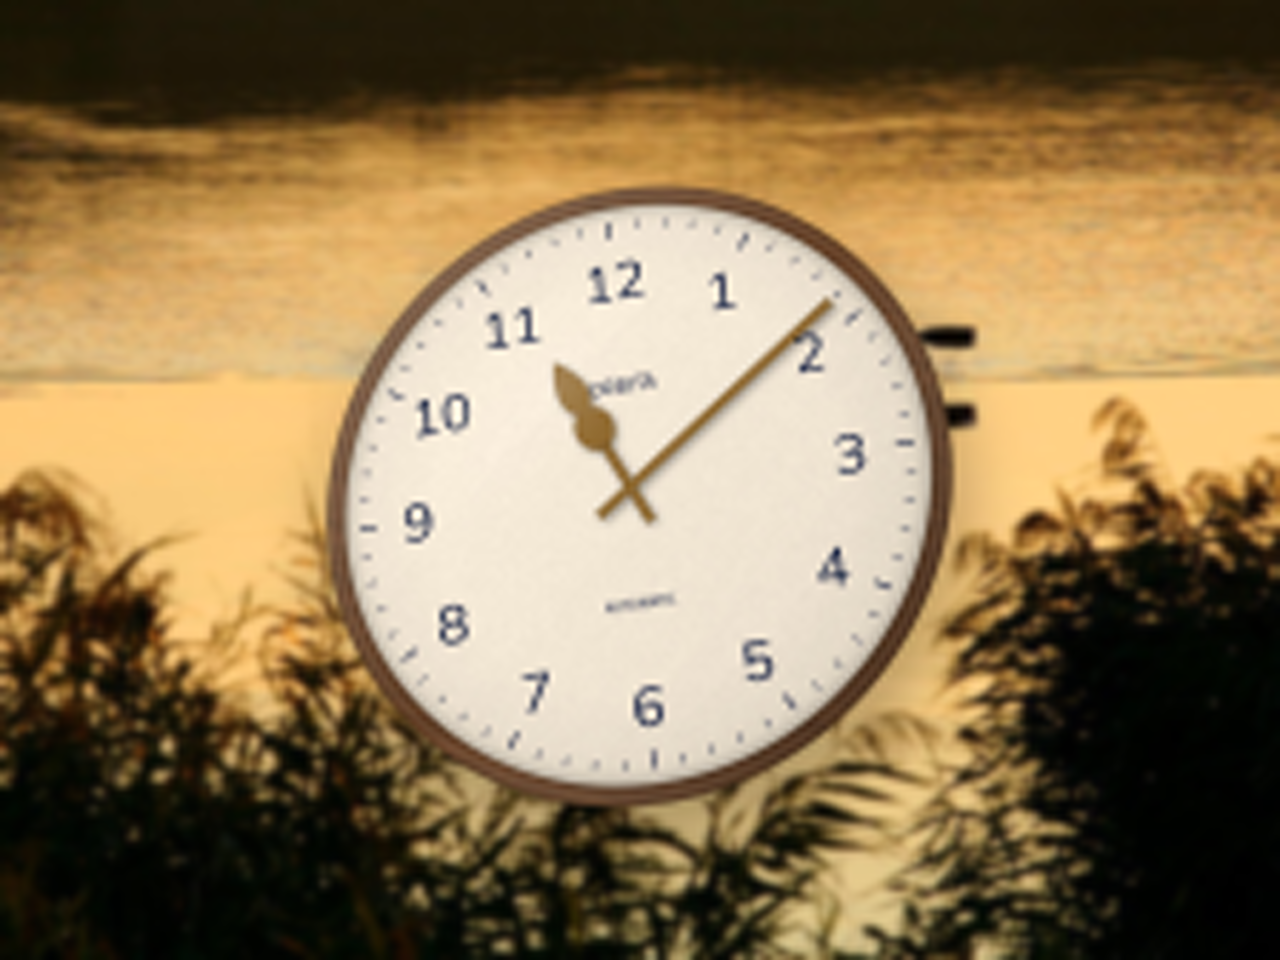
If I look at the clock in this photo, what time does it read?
11:09
